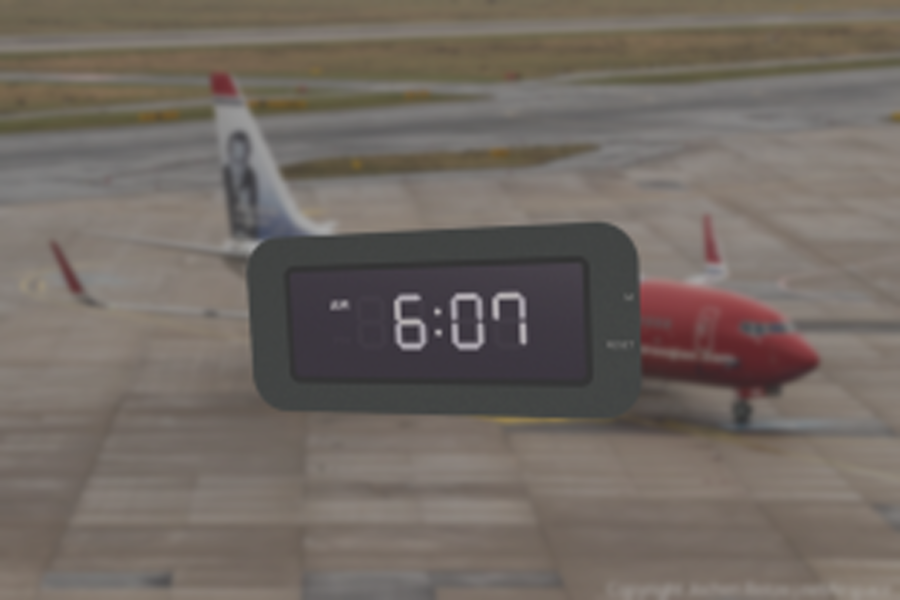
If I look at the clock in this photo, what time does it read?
6:07
